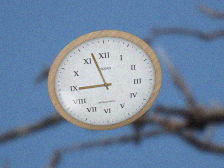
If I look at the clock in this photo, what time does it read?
8:57
